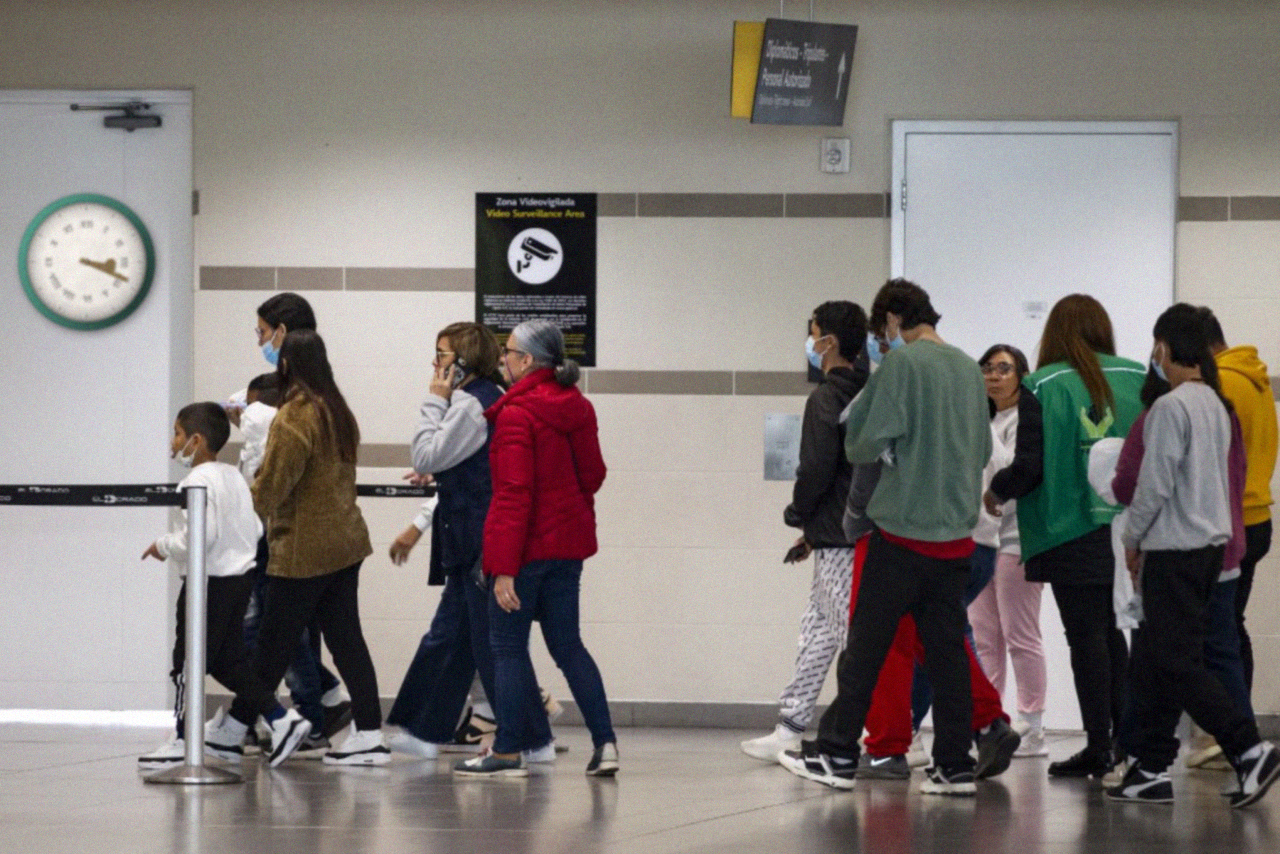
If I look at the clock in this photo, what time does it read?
3:19
